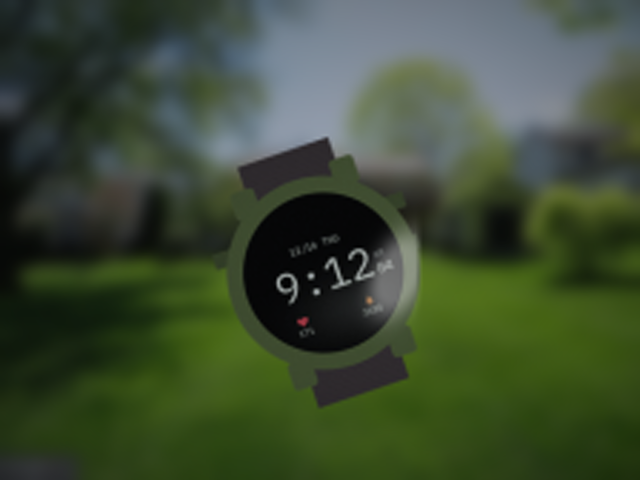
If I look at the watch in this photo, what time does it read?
9:12
